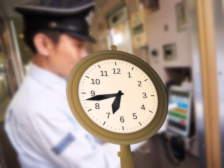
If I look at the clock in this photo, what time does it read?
6:43
